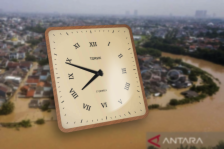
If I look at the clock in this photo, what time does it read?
7:49
